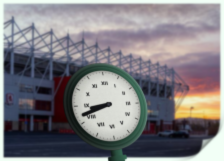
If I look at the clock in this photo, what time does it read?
8:42
